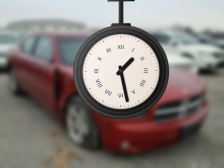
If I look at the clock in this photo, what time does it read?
1:28
